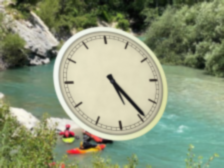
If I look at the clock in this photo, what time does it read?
5:24
